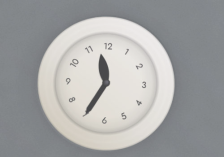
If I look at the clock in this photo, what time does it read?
11:35
